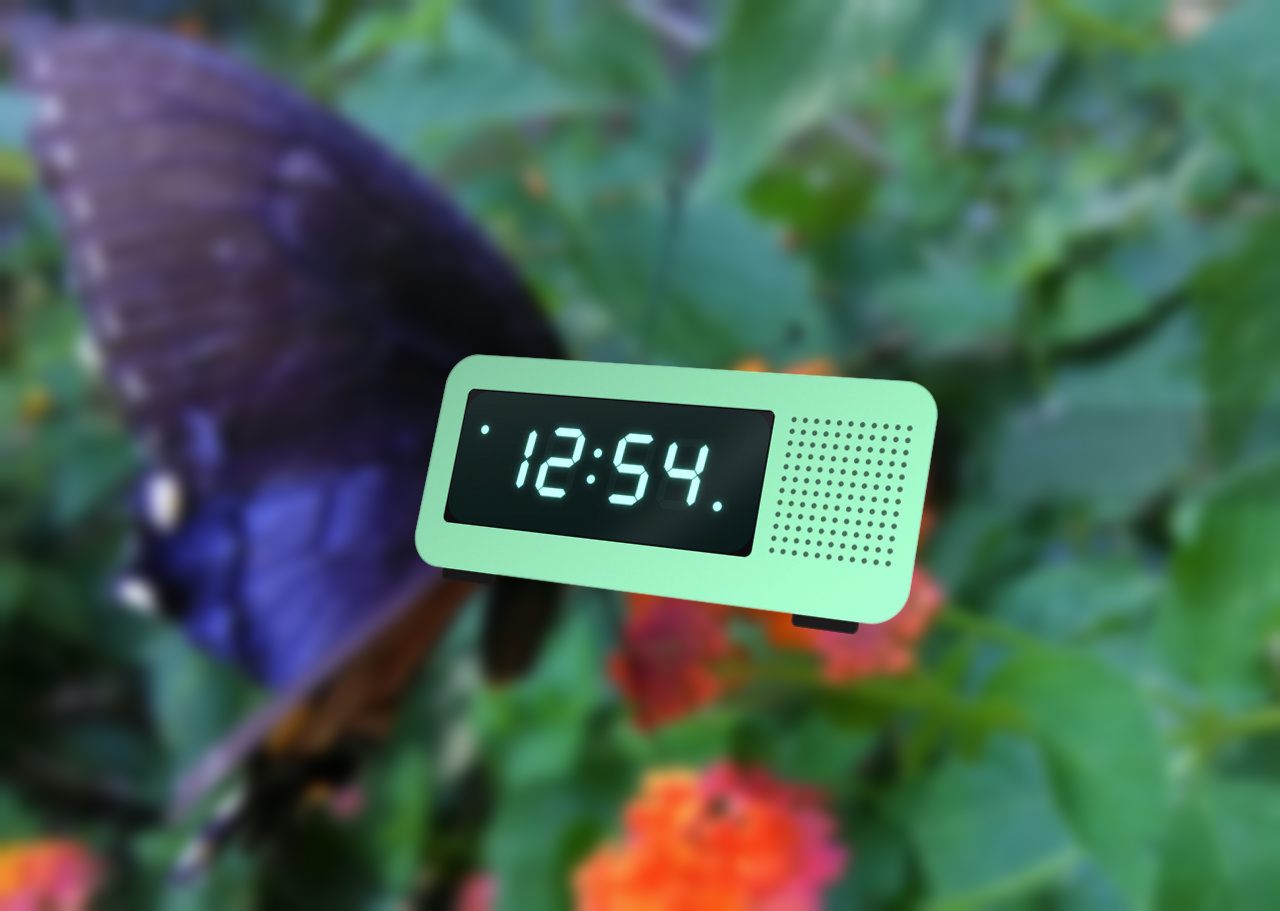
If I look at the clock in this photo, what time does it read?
12:54
